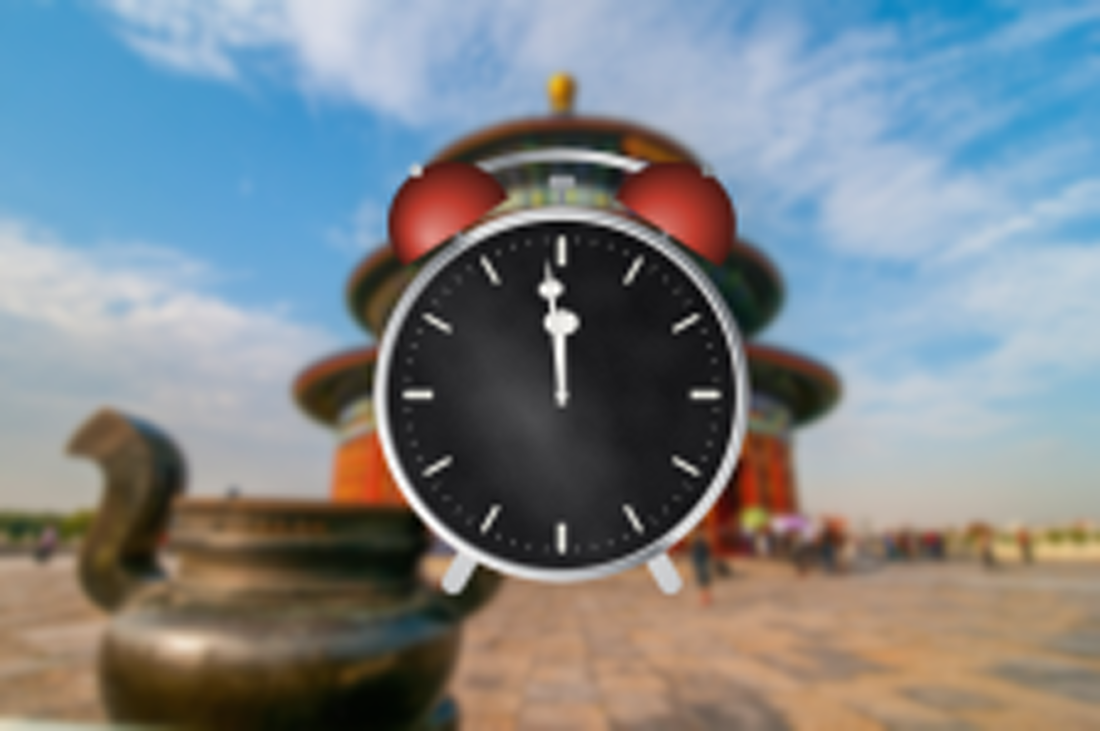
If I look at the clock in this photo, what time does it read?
11:59
